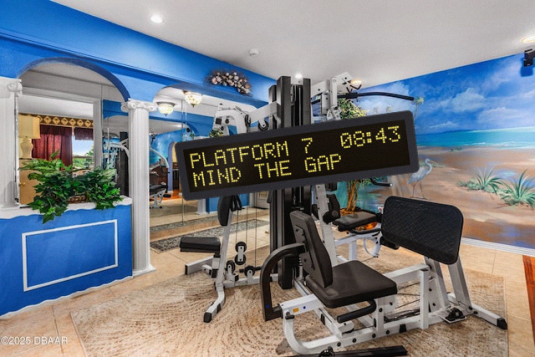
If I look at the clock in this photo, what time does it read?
8:43
